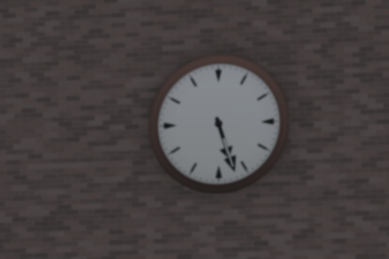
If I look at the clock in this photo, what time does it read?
5:27
